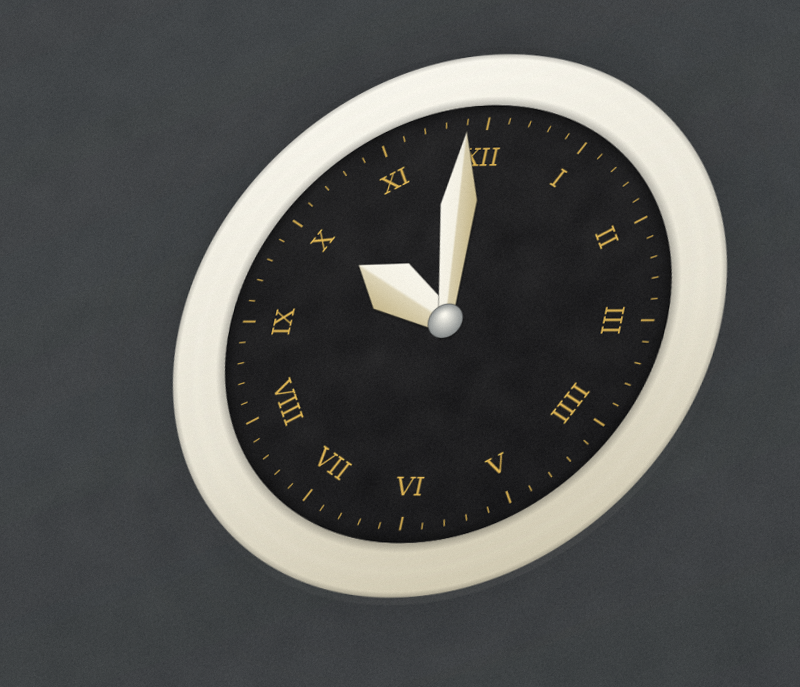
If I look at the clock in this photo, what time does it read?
9:59
